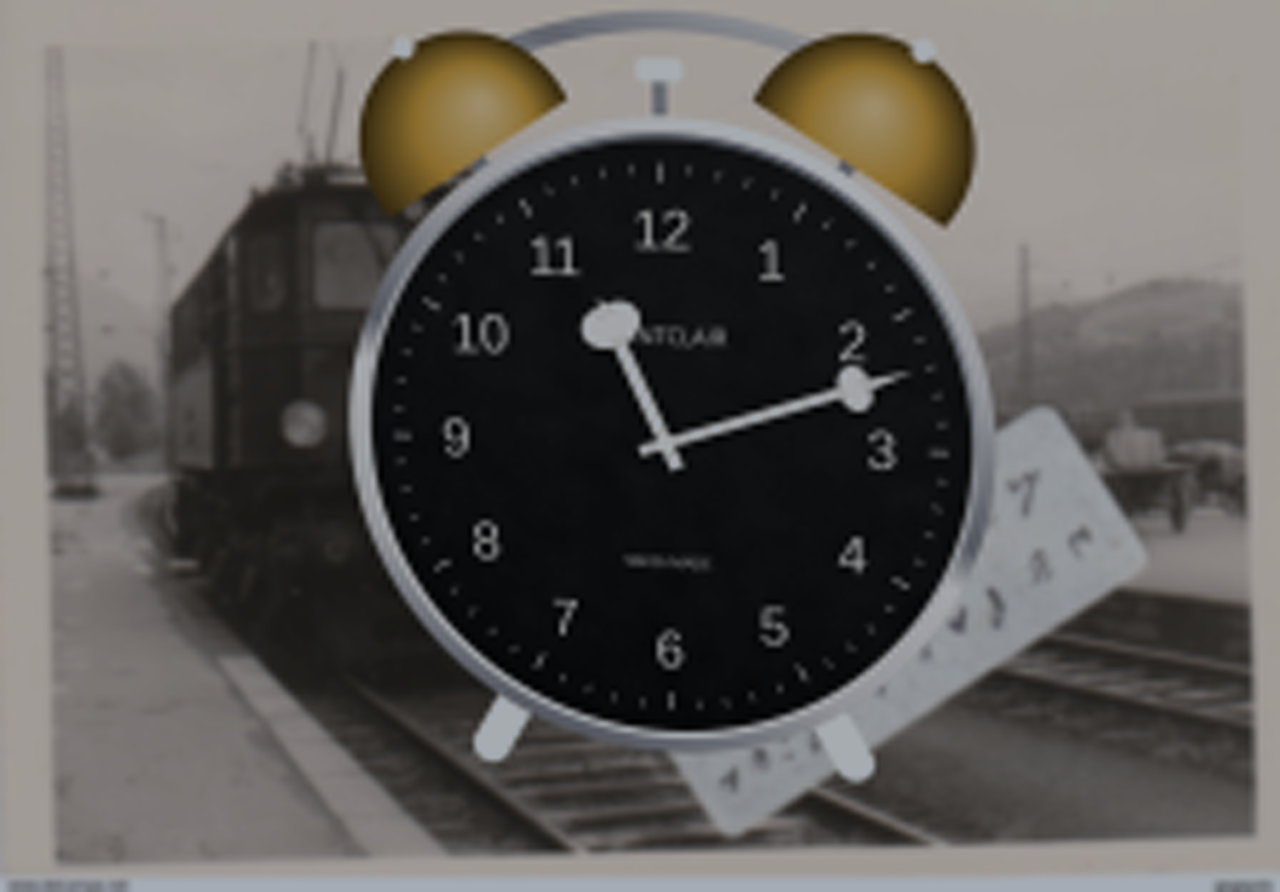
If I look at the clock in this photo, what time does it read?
11:12
